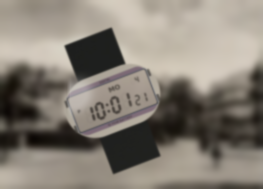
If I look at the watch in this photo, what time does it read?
10:01:21
